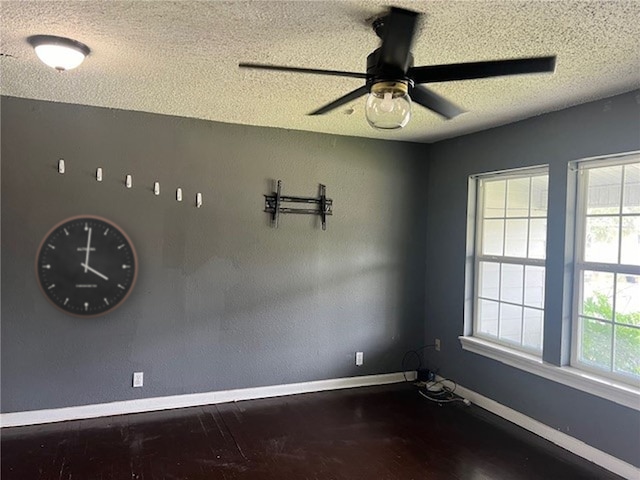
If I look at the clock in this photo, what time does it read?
4:01
